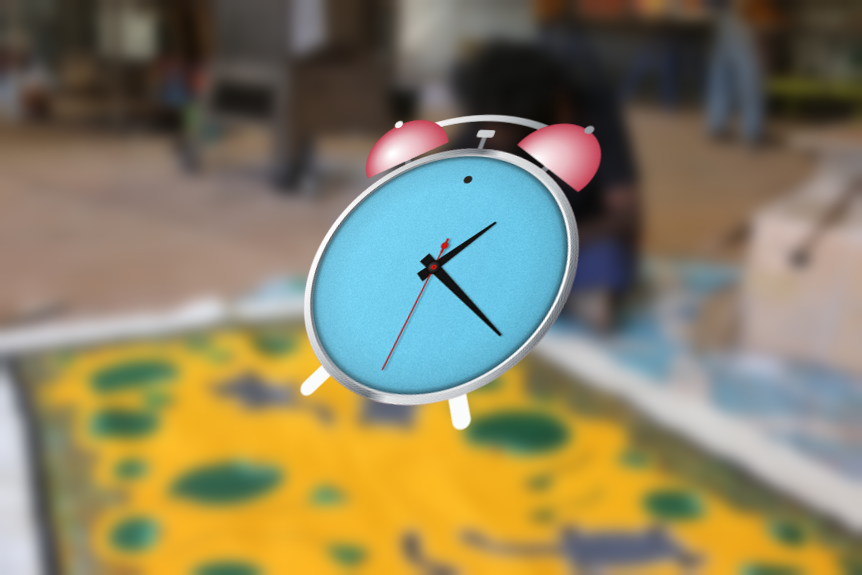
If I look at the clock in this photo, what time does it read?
1:20:31
